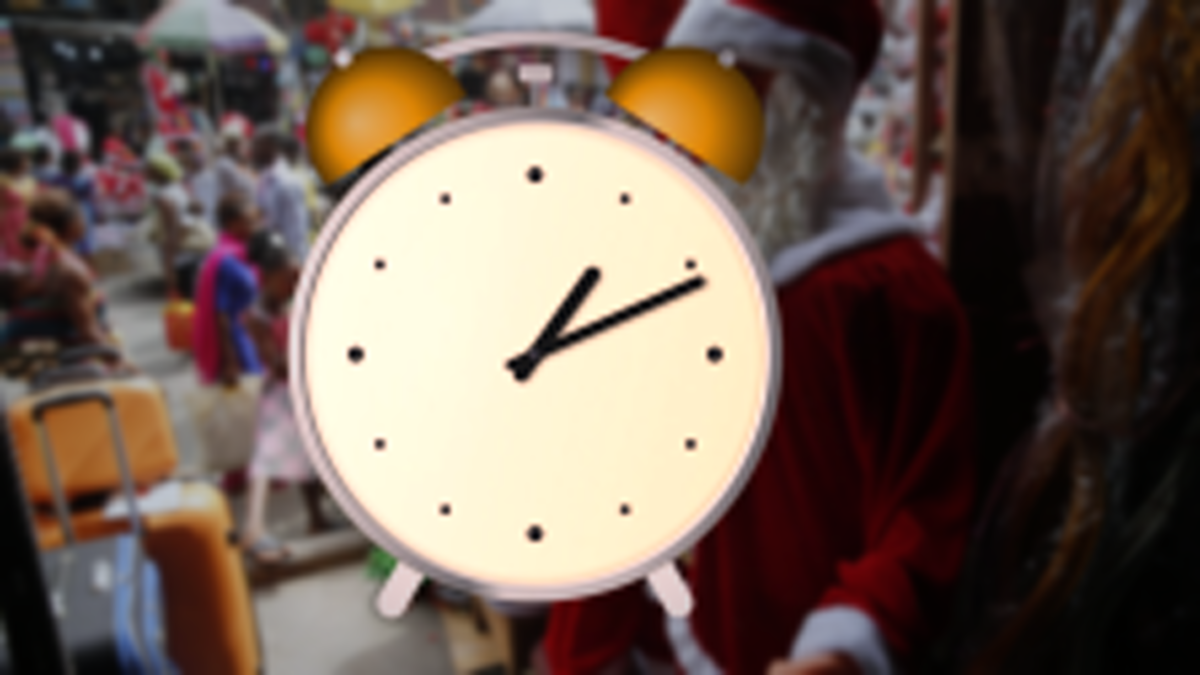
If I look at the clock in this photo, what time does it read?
1:11
